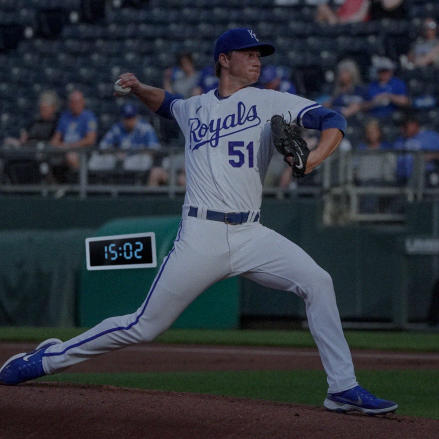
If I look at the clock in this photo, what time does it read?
15:02
